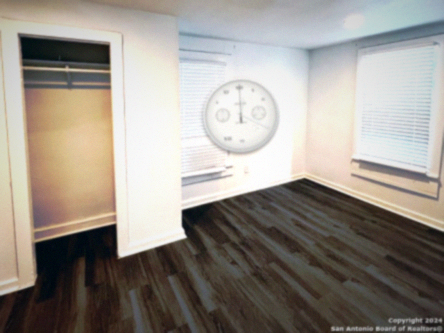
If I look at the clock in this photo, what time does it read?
12:20
